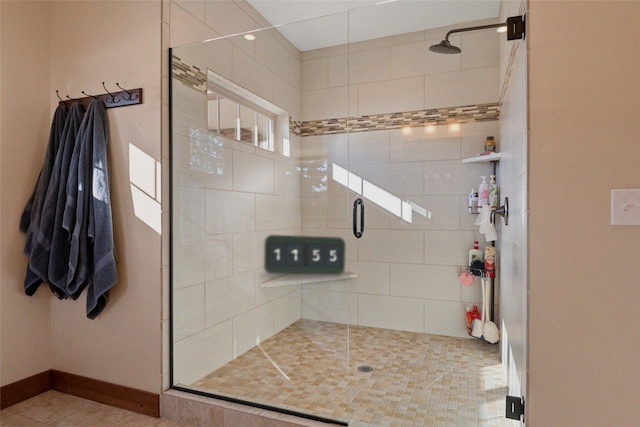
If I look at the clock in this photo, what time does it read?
11:55
